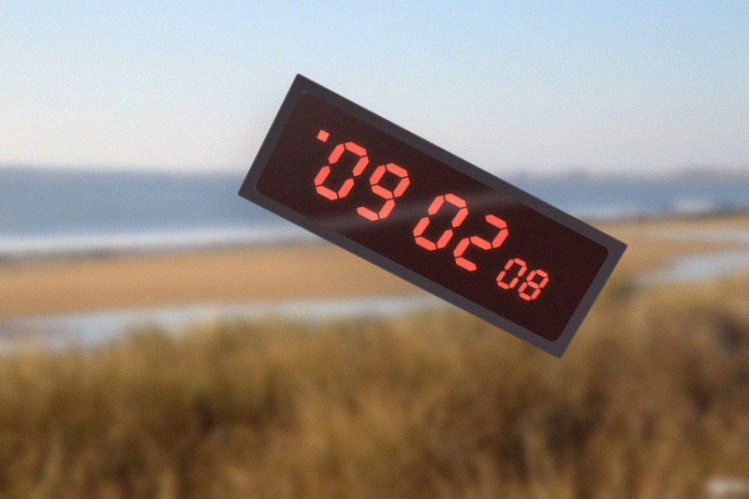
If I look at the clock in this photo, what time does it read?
9:02:08
